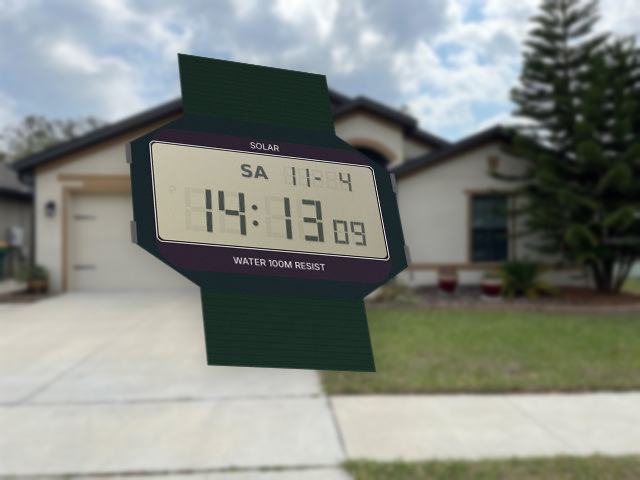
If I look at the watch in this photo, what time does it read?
14:13:09
